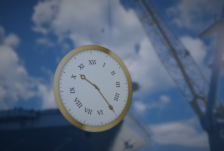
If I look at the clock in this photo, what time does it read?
10:25
